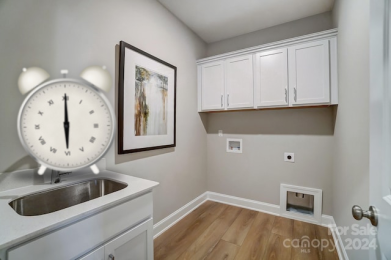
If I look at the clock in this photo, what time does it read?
6:00
